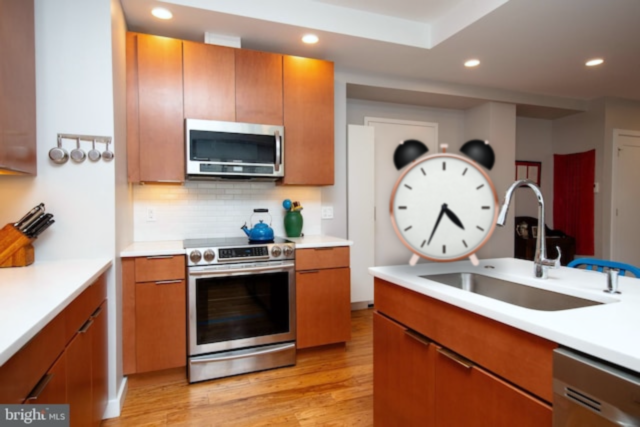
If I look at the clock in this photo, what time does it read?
4:34
